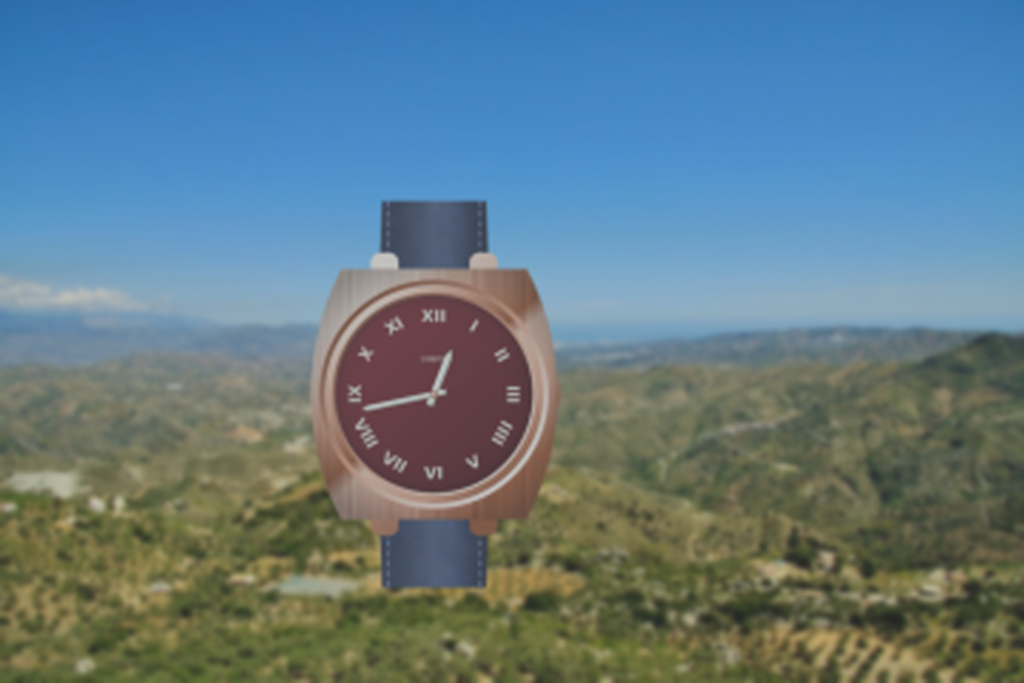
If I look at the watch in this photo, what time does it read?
12:43
